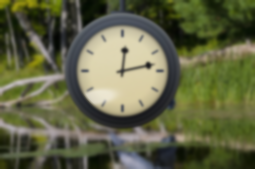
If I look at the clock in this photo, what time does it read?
12:13
